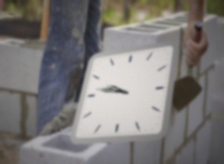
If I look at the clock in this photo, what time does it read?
9:47
